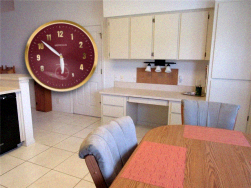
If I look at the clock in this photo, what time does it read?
5:52
